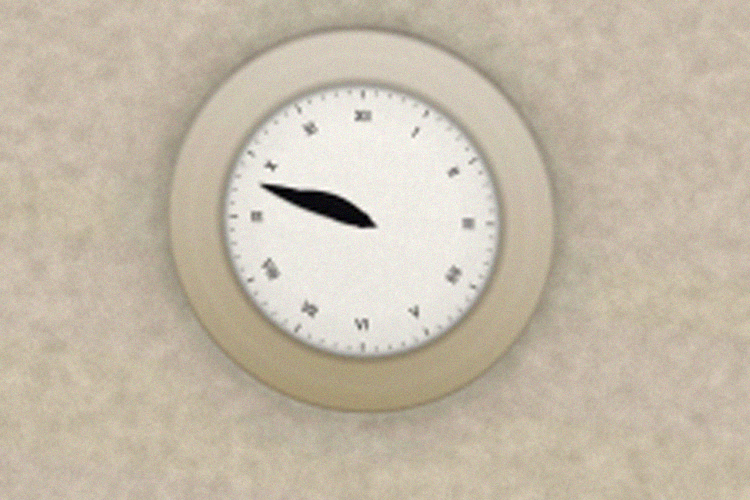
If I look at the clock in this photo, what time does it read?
9:48
